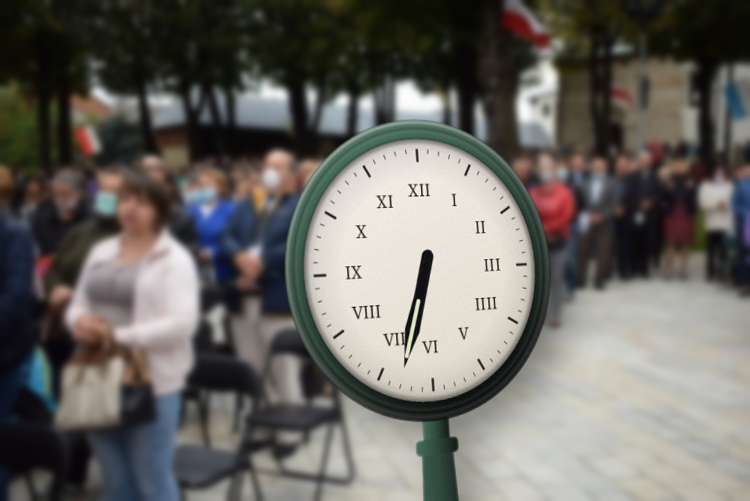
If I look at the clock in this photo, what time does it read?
6:33
